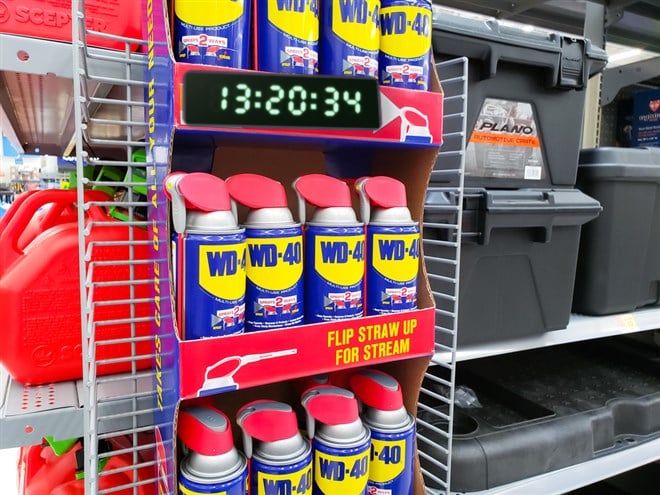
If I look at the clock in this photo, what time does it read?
13:20:34
